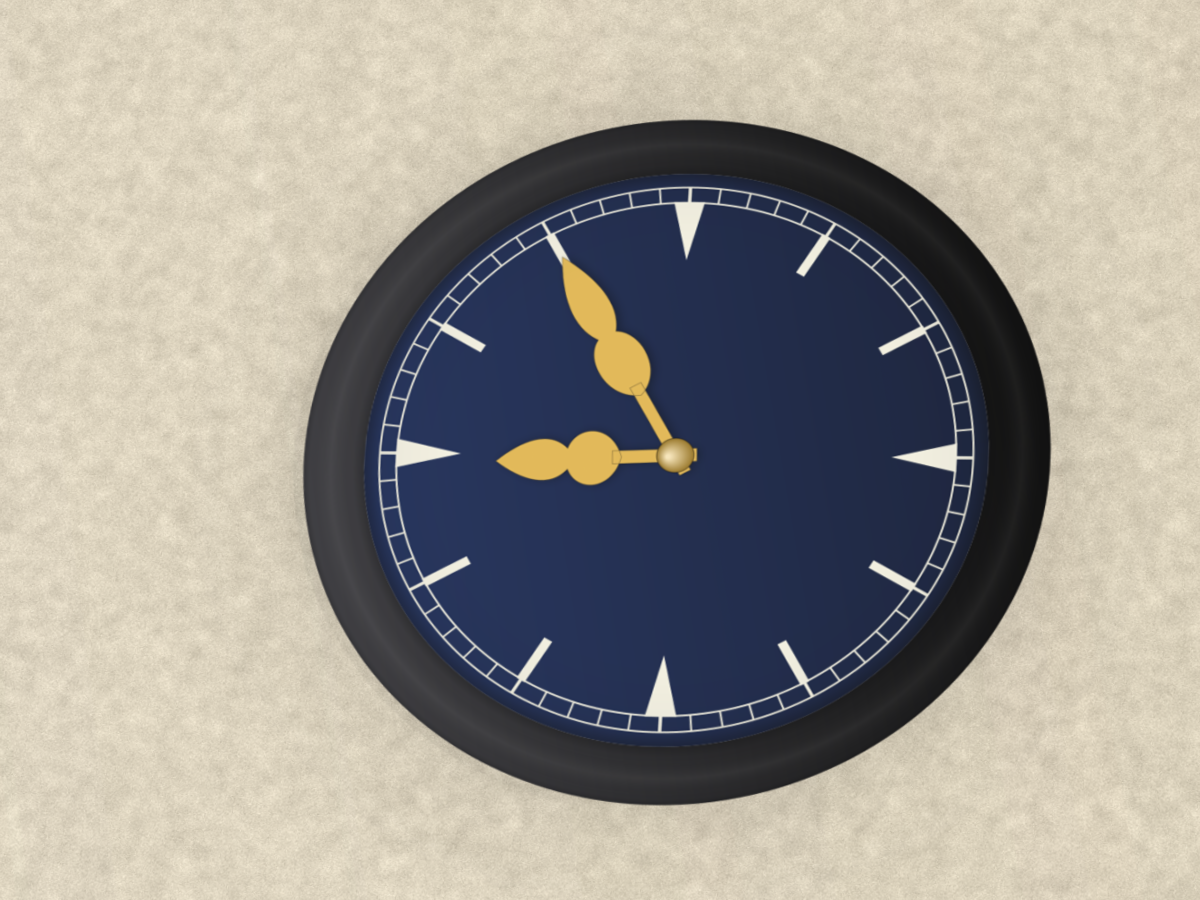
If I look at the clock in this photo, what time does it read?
8:55
